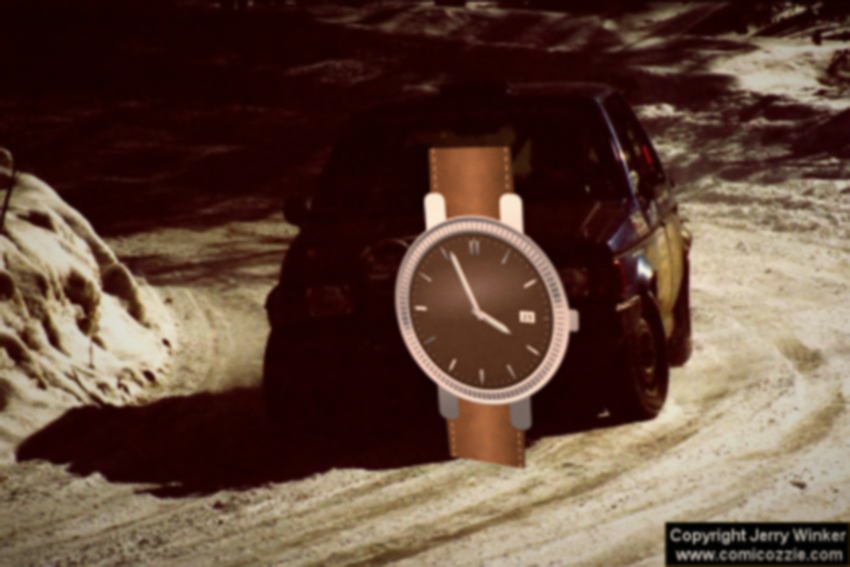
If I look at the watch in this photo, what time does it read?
3:56
